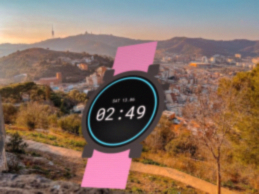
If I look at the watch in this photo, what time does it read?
2:49
